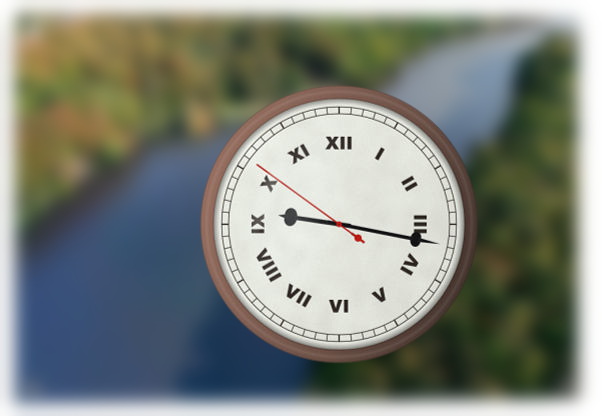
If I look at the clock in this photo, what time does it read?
9:16:51
